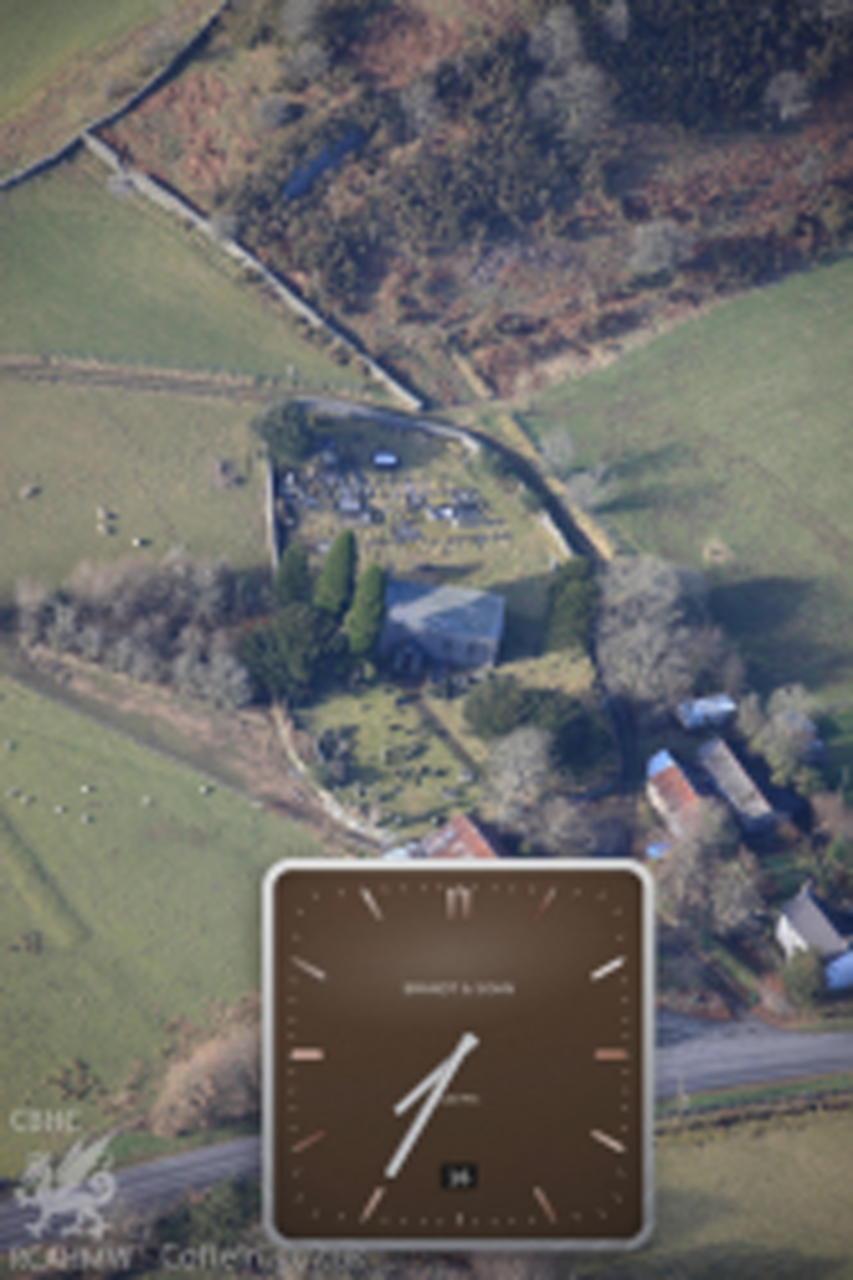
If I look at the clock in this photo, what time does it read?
7:35
